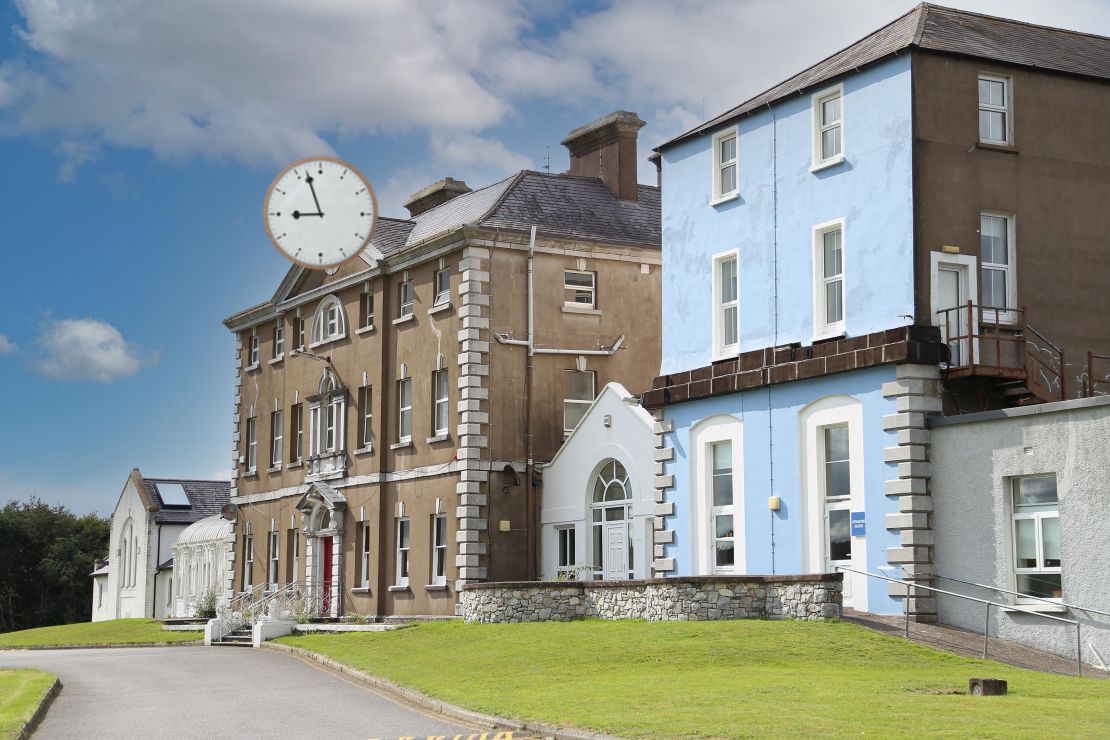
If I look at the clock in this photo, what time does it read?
8:57
